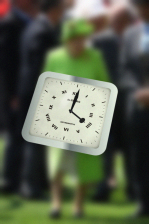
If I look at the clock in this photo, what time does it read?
4:01
